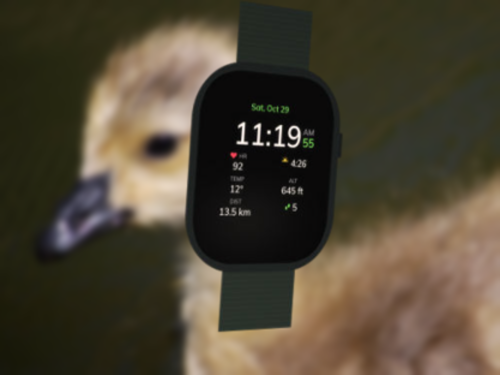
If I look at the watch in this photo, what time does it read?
11:19:55
